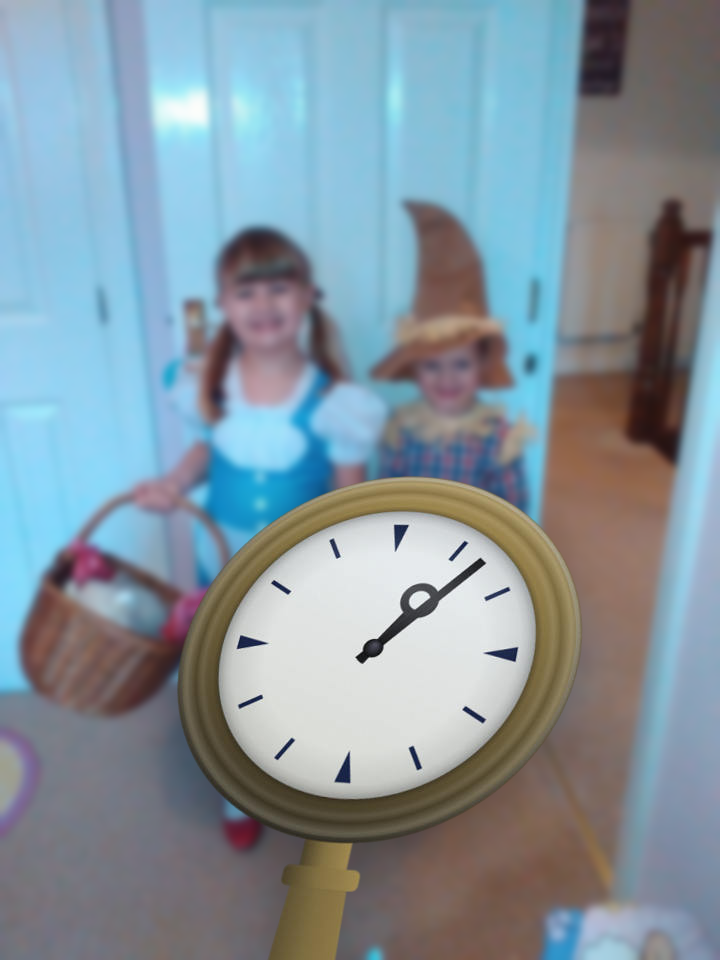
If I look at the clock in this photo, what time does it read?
1:07
